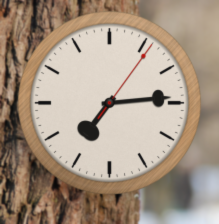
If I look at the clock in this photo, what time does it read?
7:14:06
